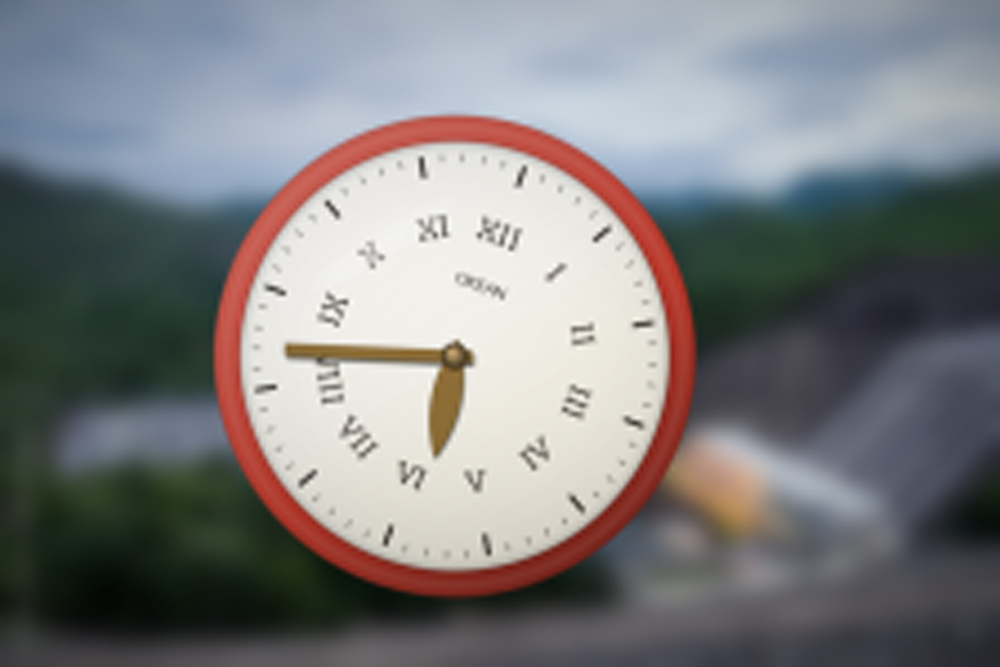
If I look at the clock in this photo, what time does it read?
5:42
